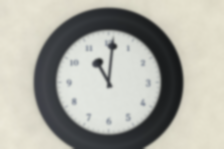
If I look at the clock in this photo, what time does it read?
11:01
